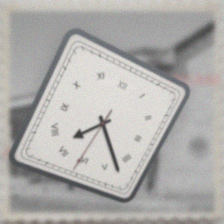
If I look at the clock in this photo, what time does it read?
7:22:31
